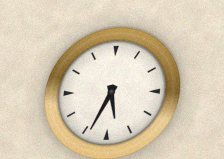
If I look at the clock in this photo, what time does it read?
5:34
